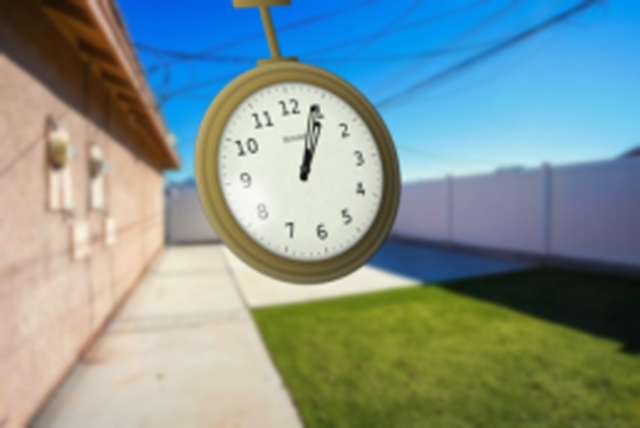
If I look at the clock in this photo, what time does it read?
1:04
